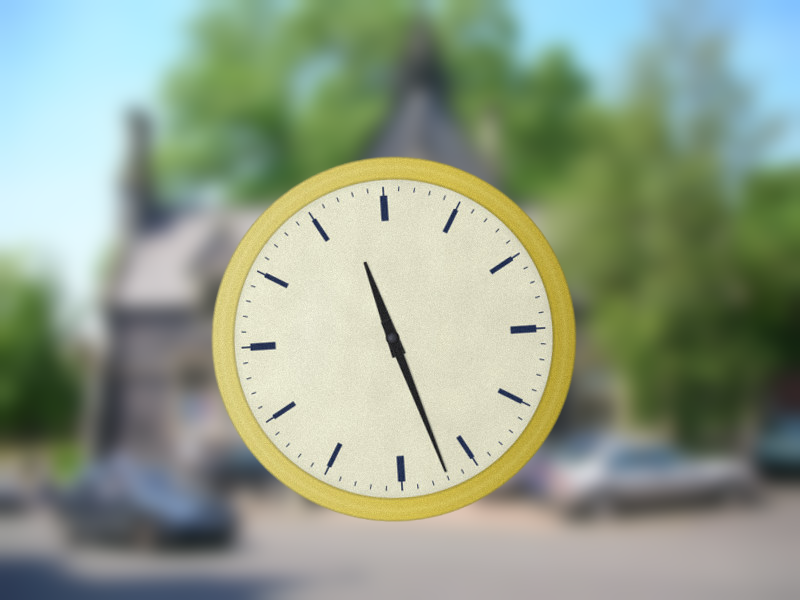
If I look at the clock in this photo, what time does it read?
11:27
